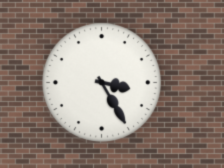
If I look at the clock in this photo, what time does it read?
3:25
